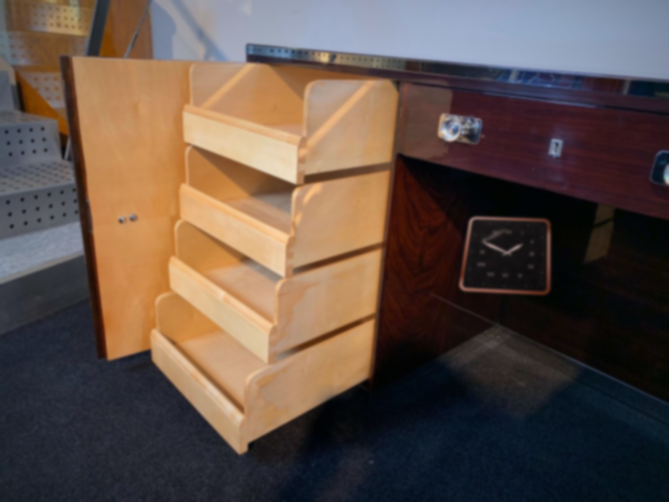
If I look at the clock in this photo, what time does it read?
1:49
